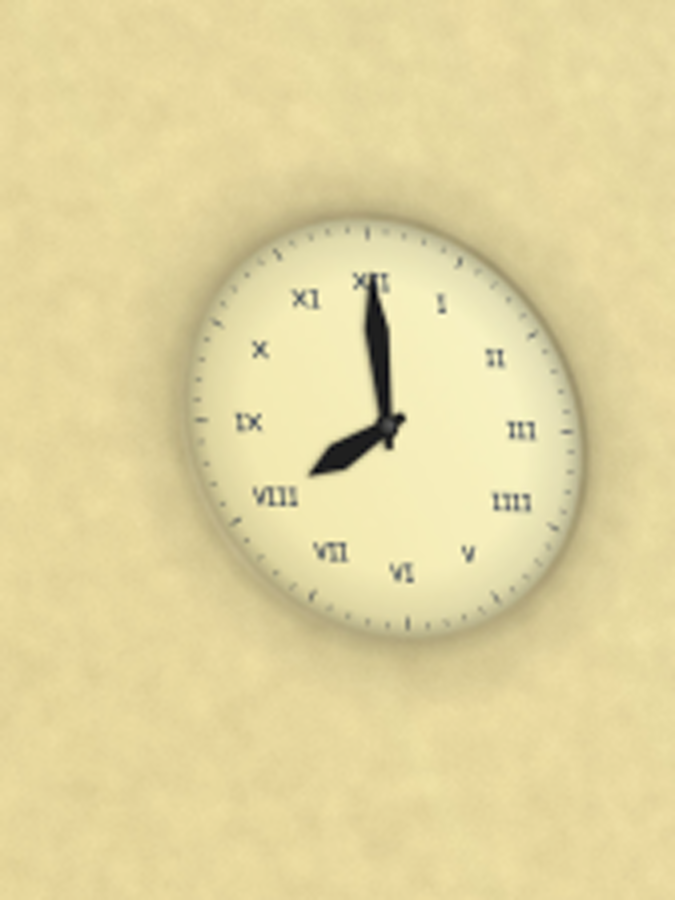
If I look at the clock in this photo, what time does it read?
8:00
